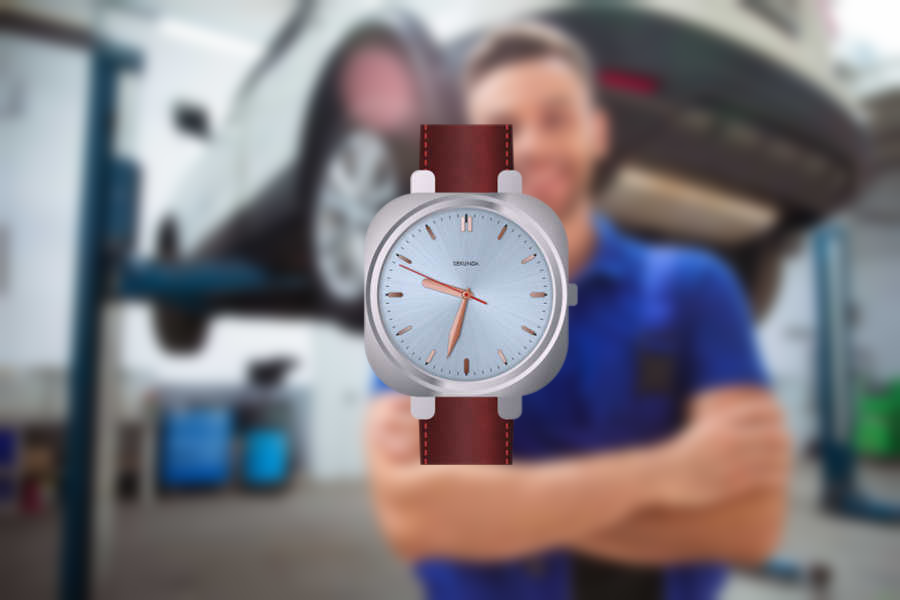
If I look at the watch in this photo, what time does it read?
9:32:49
